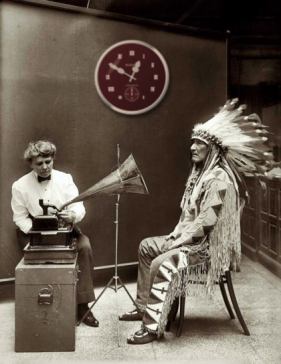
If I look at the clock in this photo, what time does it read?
12:50
